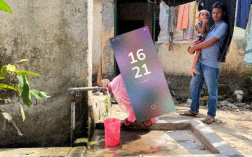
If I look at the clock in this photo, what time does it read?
16:21
